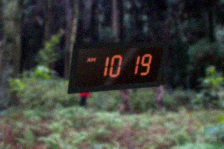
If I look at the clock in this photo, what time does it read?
10:19
